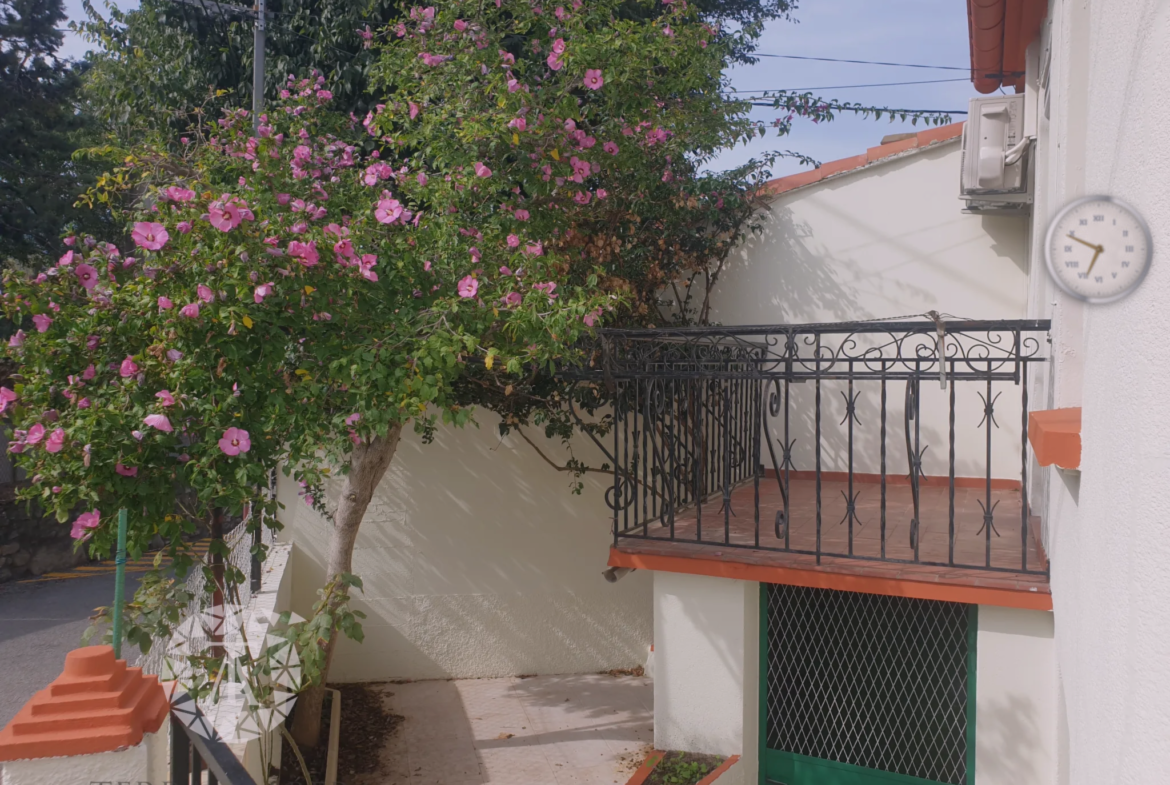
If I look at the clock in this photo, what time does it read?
6:49
